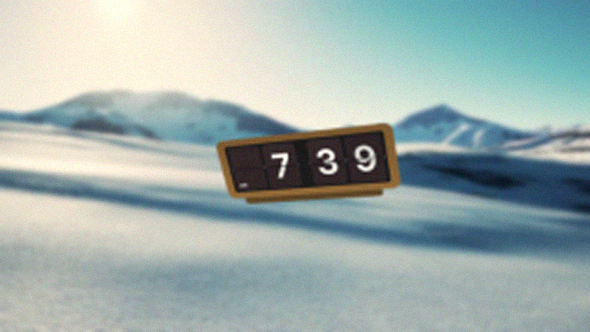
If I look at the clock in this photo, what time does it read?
7:39
